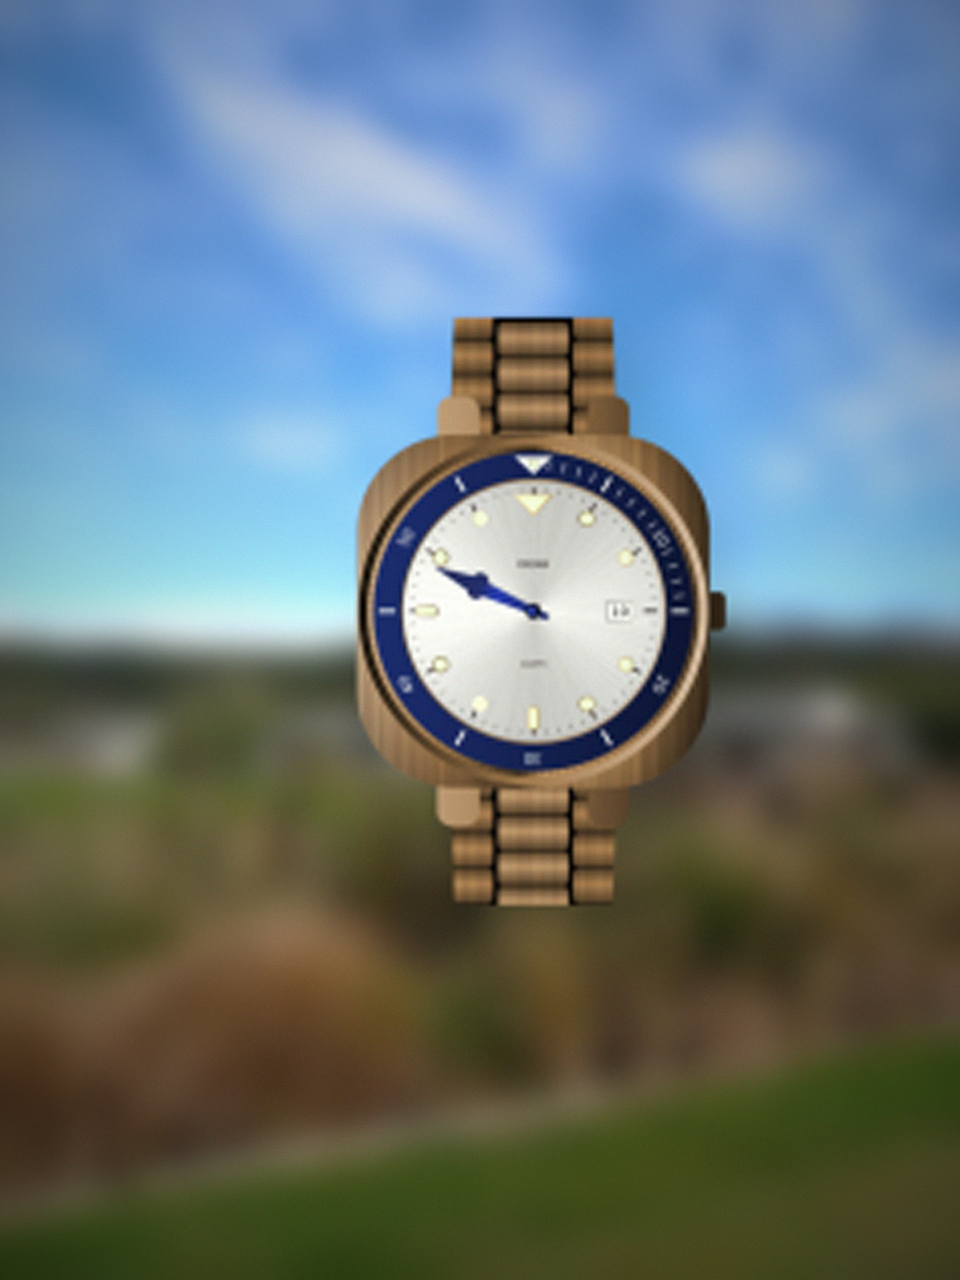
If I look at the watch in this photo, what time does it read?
9:49
